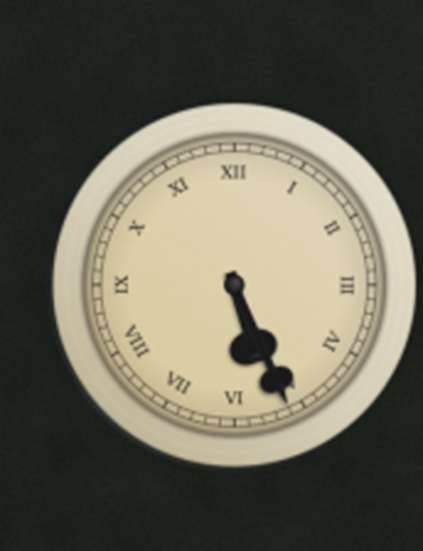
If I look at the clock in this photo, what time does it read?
5:26
